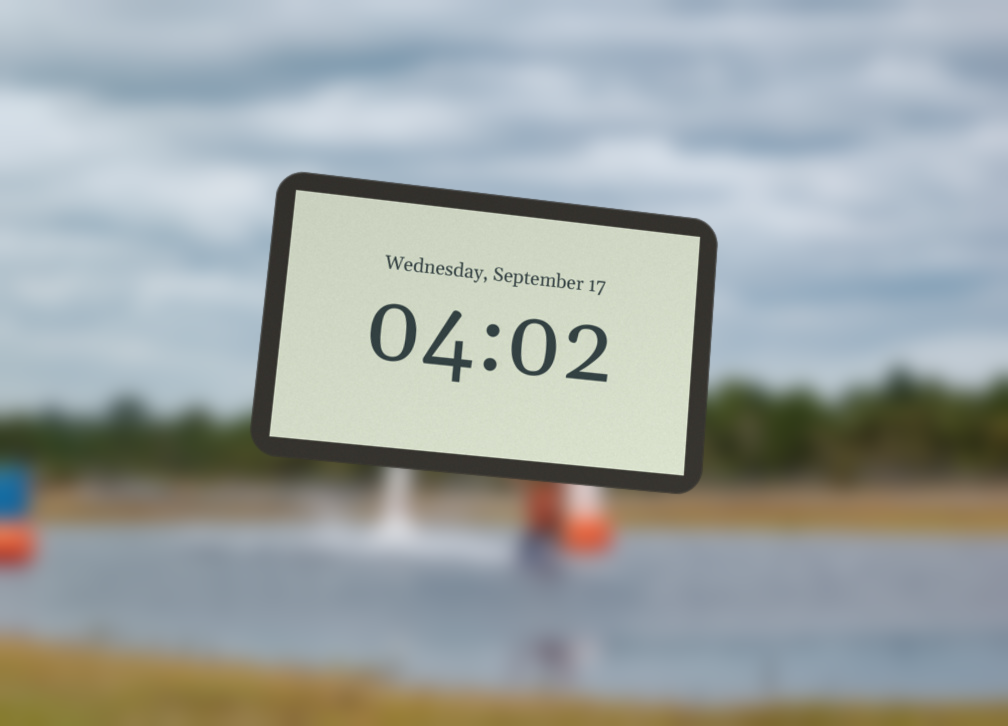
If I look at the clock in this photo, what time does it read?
4:02
